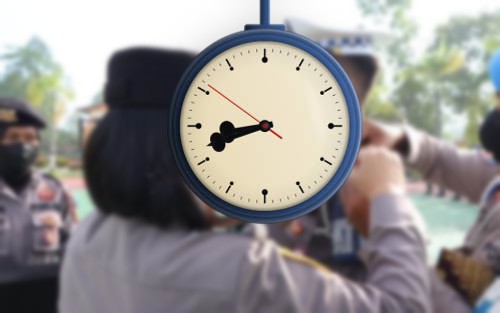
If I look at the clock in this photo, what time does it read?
8:41:51
